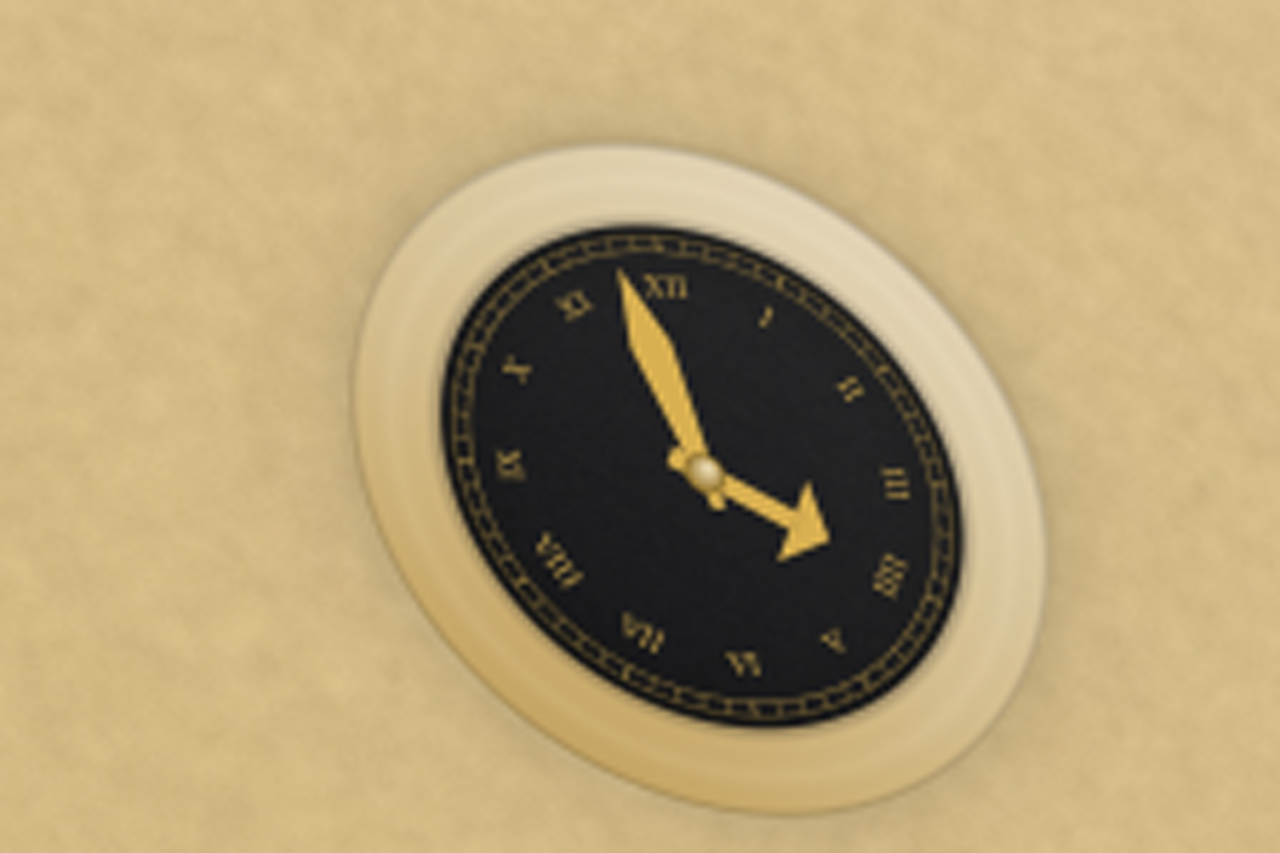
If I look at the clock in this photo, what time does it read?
3:58
